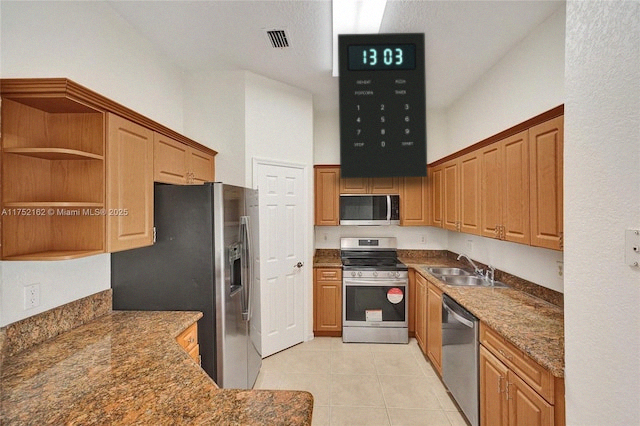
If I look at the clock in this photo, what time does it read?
13:03
